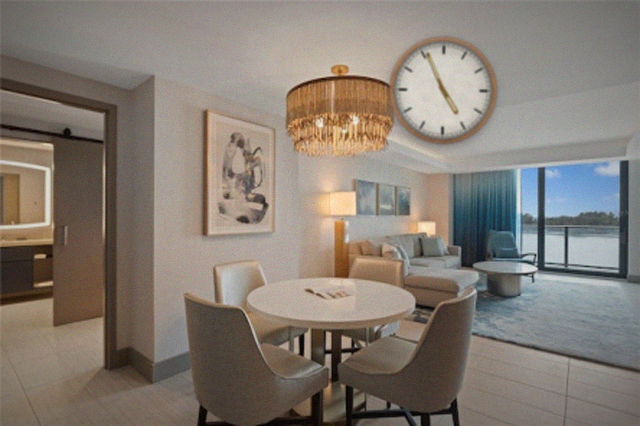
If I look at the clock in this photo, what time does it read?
4:56
